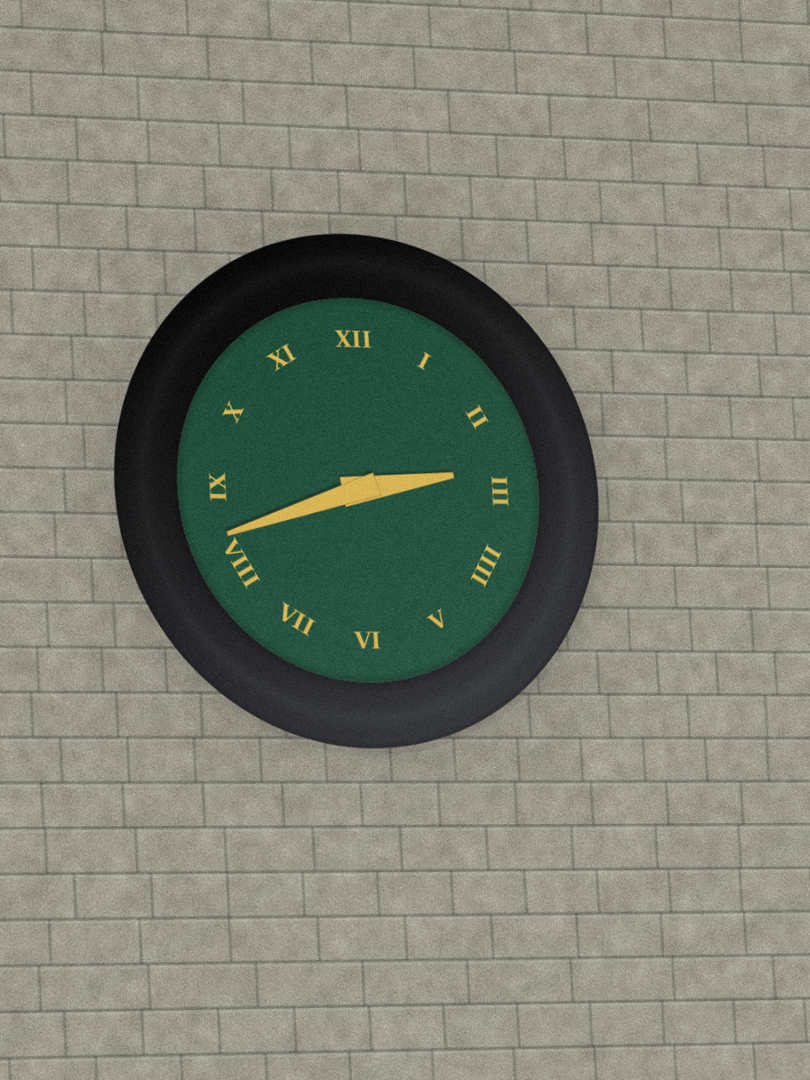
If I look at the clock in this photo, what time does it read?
2:42
